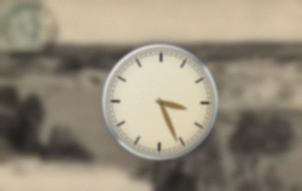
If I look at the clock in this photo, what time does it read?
3:26
